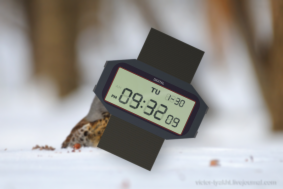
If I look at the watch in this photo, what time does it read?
9:32:09
